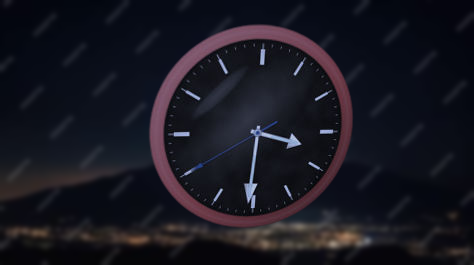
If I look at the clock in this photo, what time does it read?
3:30:40
